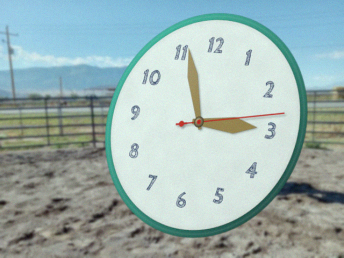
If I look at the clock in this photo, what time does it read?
2:56:13
